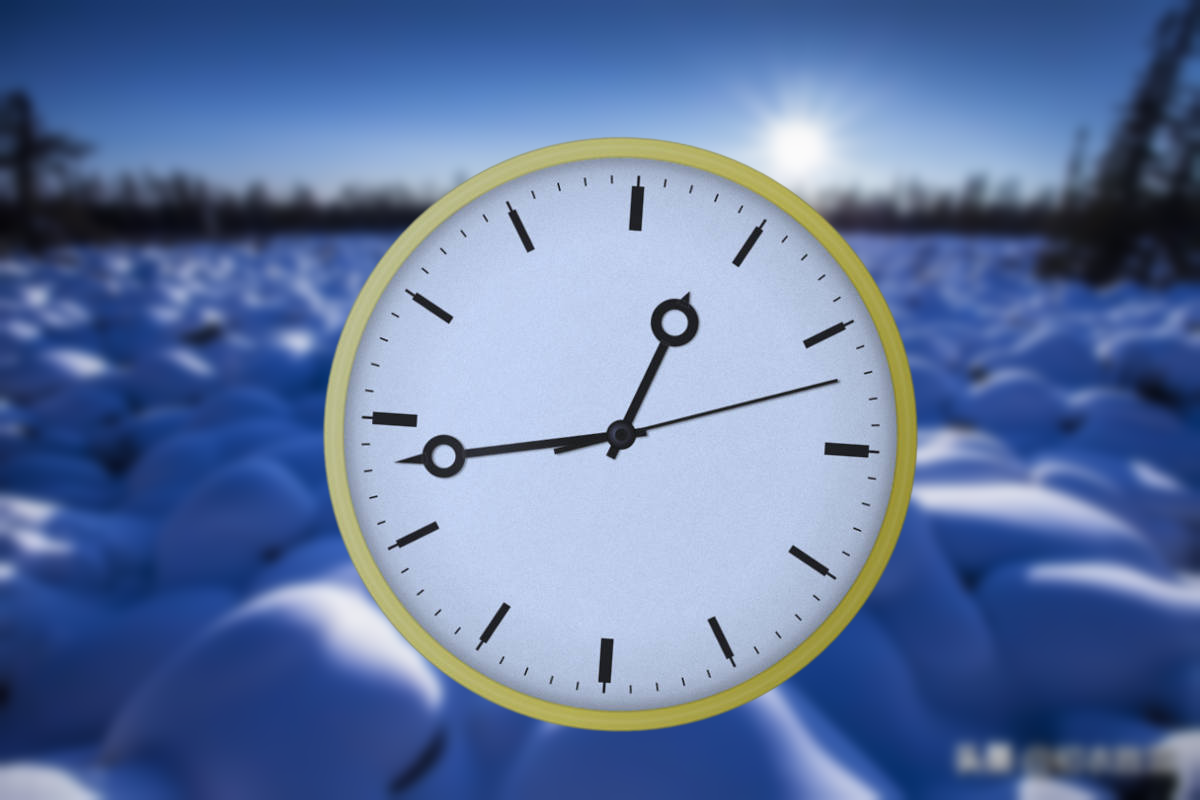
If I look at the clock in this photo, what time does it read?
12:43:12
